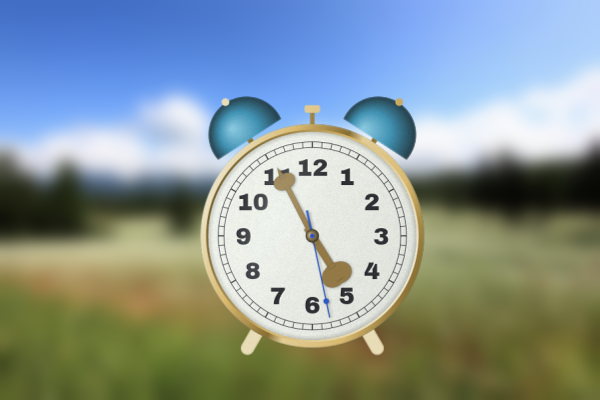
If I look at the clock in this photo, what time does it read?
4:55:28
